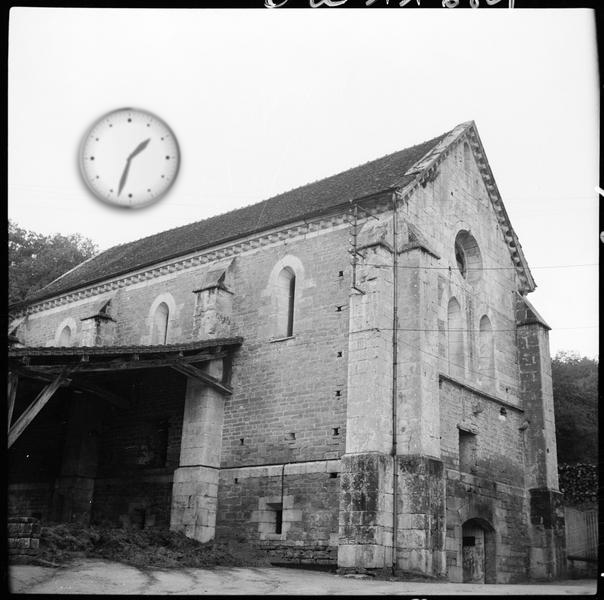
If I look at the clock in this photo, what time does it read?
1:33
